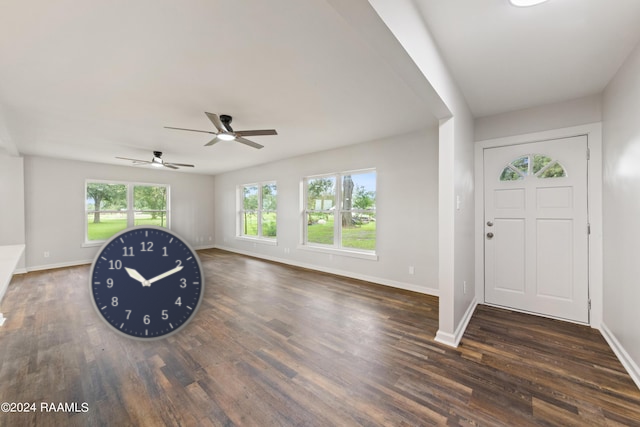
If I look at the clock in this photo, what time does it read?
10:11
